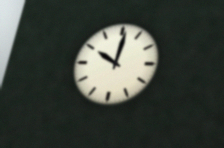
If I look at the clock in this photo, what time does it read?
10:01
